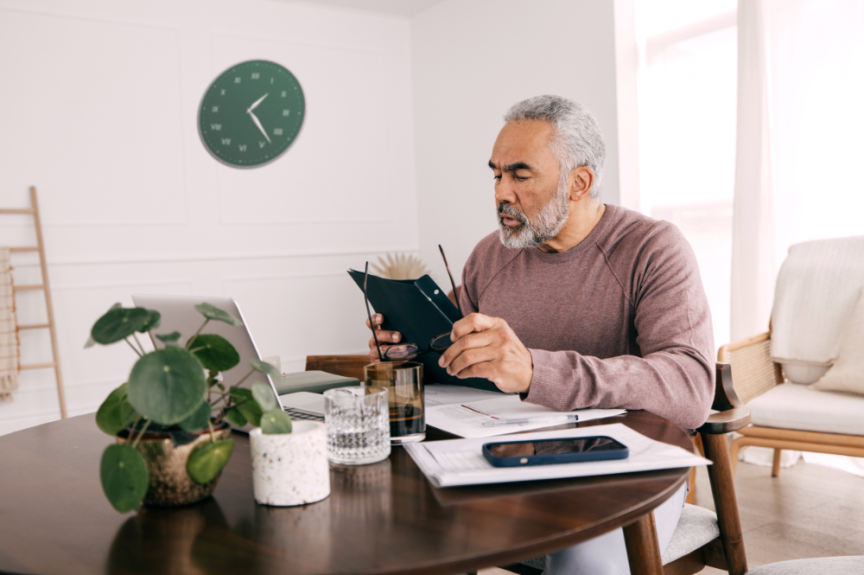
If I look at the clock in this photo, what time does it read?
1:23
